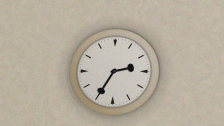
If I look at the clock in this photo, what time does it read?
2:35
